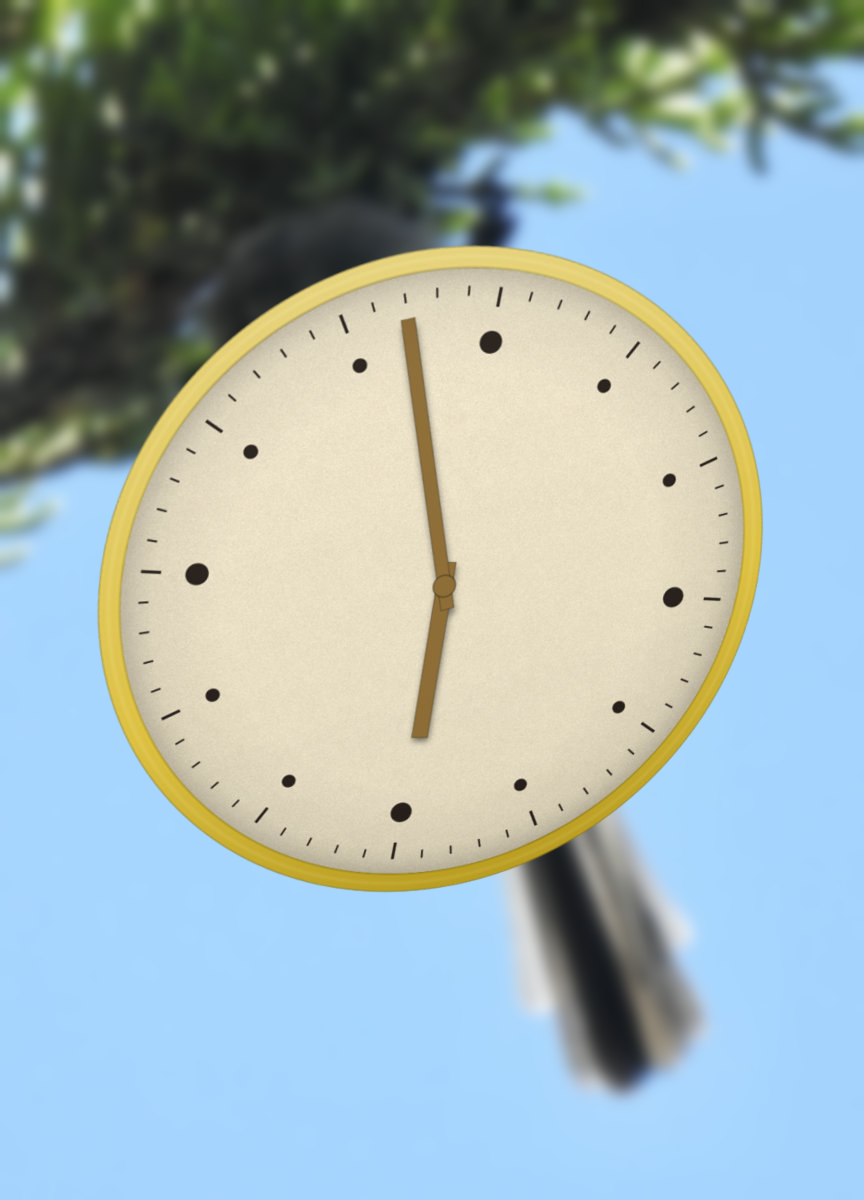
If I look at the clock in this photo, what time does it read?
5:57
